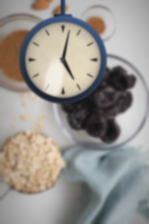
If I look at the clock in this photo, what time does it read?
5:02
